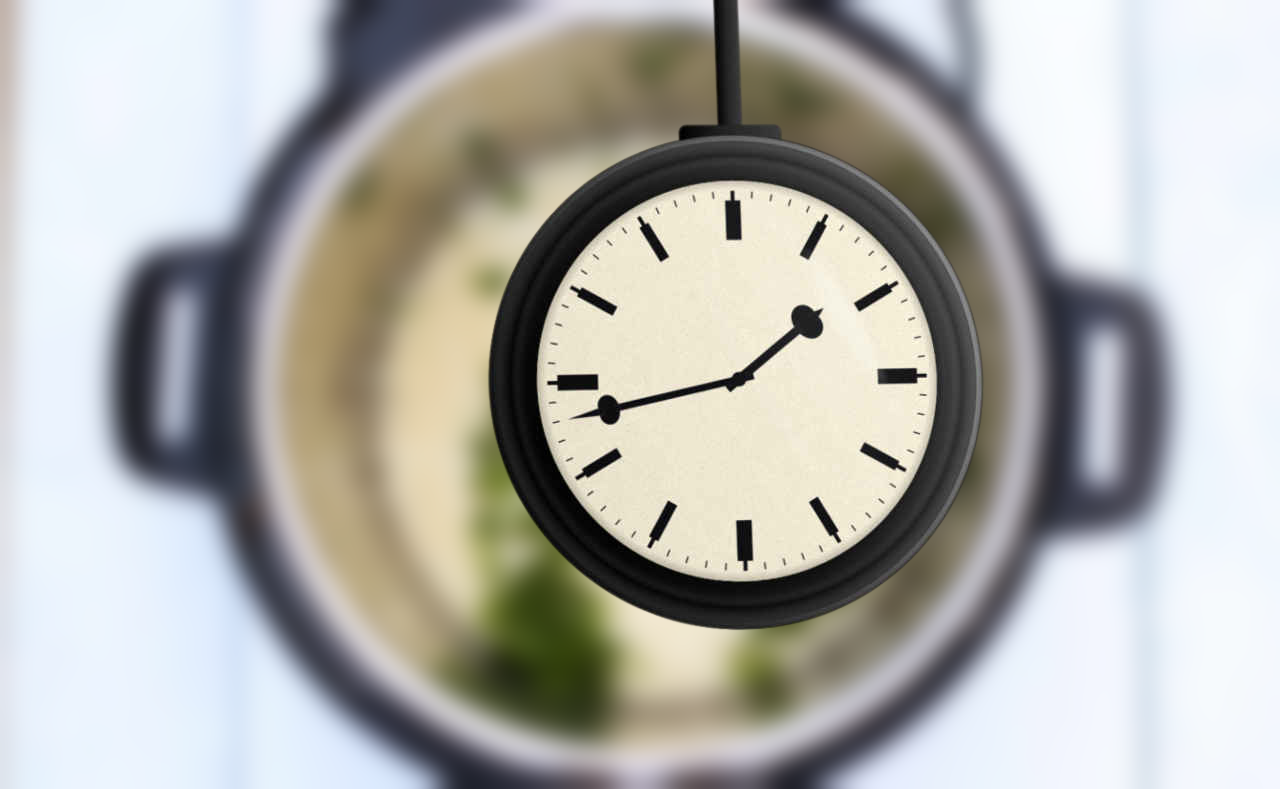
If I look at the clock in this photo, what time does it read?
1:43
